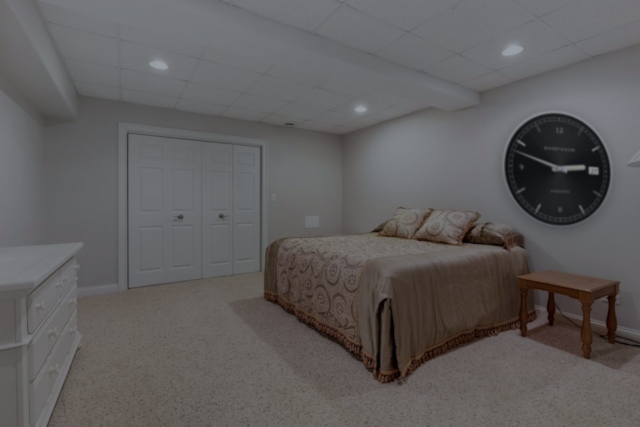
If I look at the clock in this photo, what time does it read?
2:48
